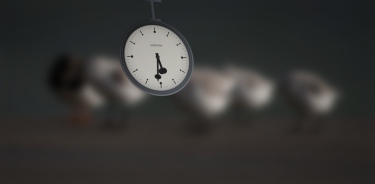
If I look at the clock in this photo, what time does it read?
5:31
